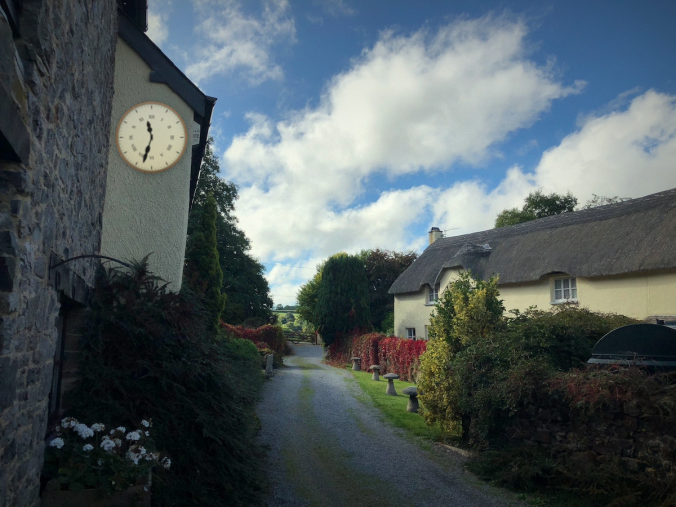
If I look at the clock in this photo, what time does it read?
11:33
